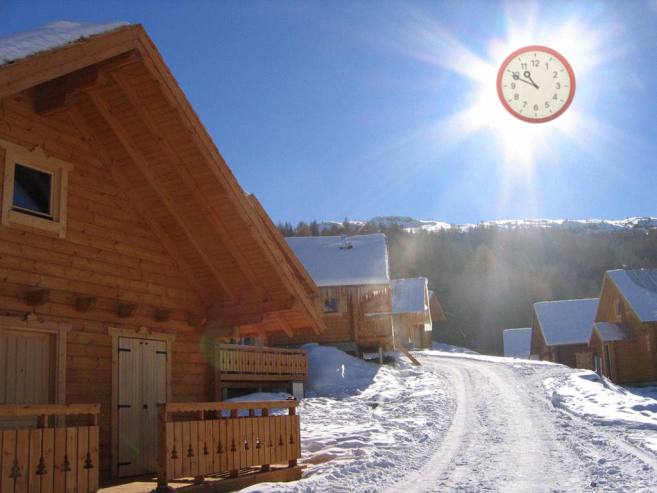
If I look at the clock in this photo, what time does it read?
10:49
